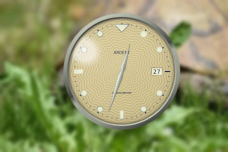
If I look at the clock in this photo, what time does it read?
12:33
